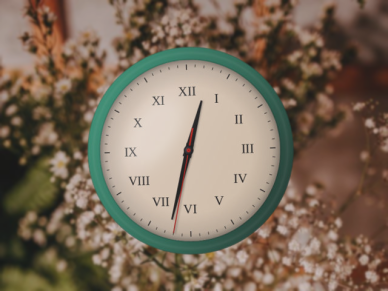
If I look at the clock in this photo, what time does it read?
12:32:32
